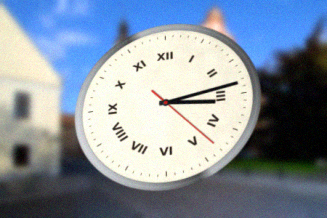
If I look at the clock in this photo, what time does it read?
3:13:23
